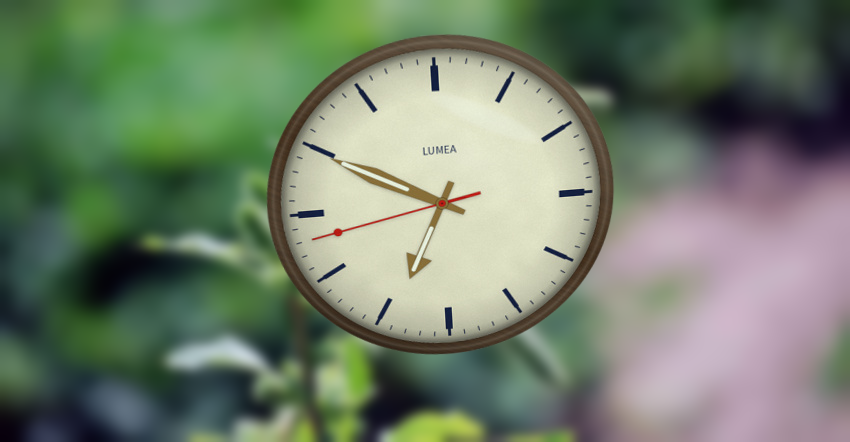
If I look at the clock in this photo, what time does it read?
6:49:43
